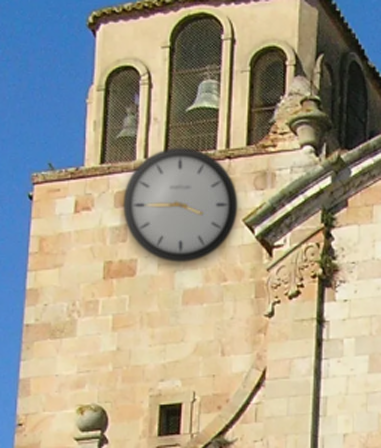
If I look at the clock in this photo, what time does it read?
3:45
